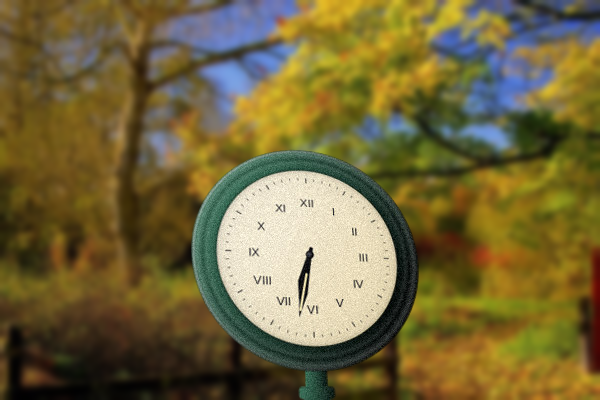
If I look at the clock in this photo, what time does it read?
6:32
